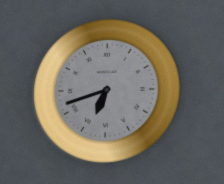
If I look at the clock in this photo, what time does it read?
6:42
